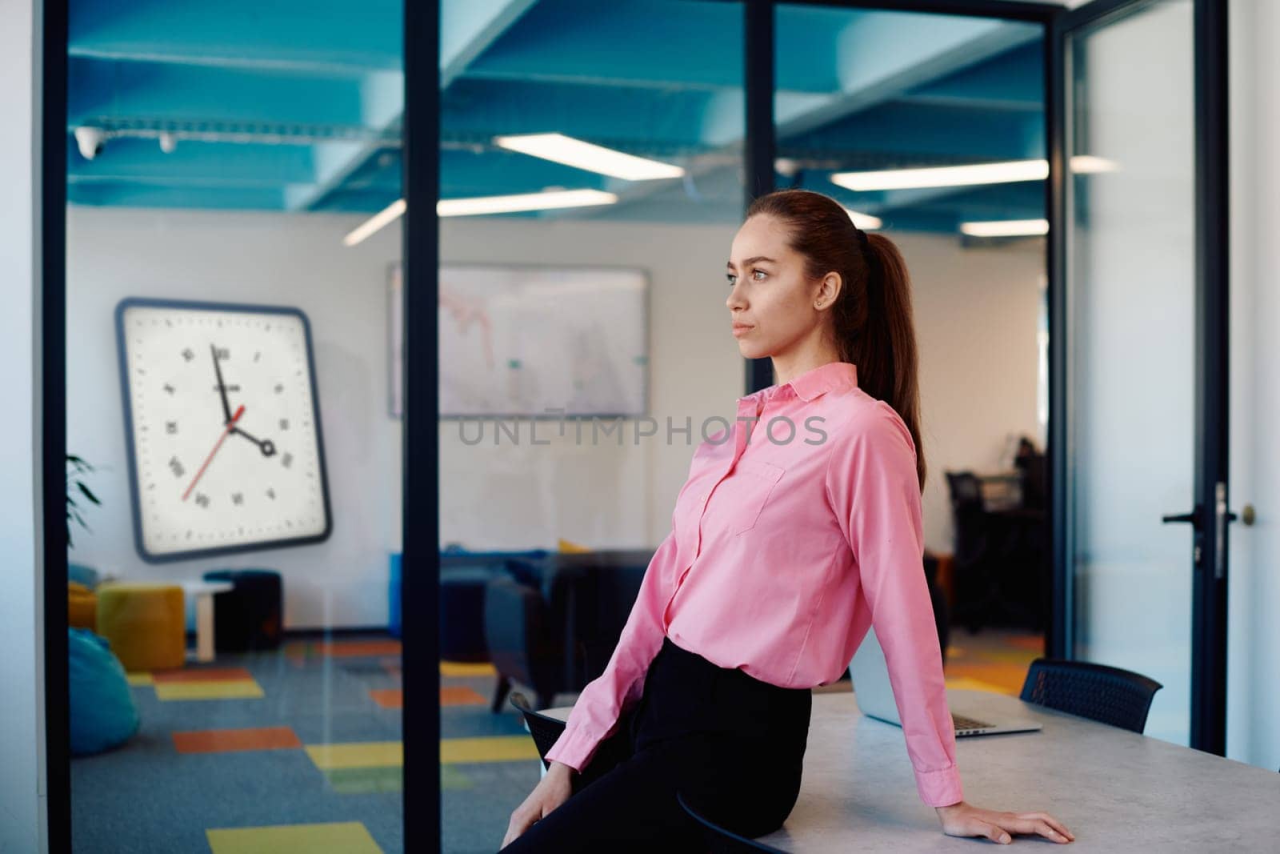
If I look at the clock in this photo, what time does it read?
3:58:37
